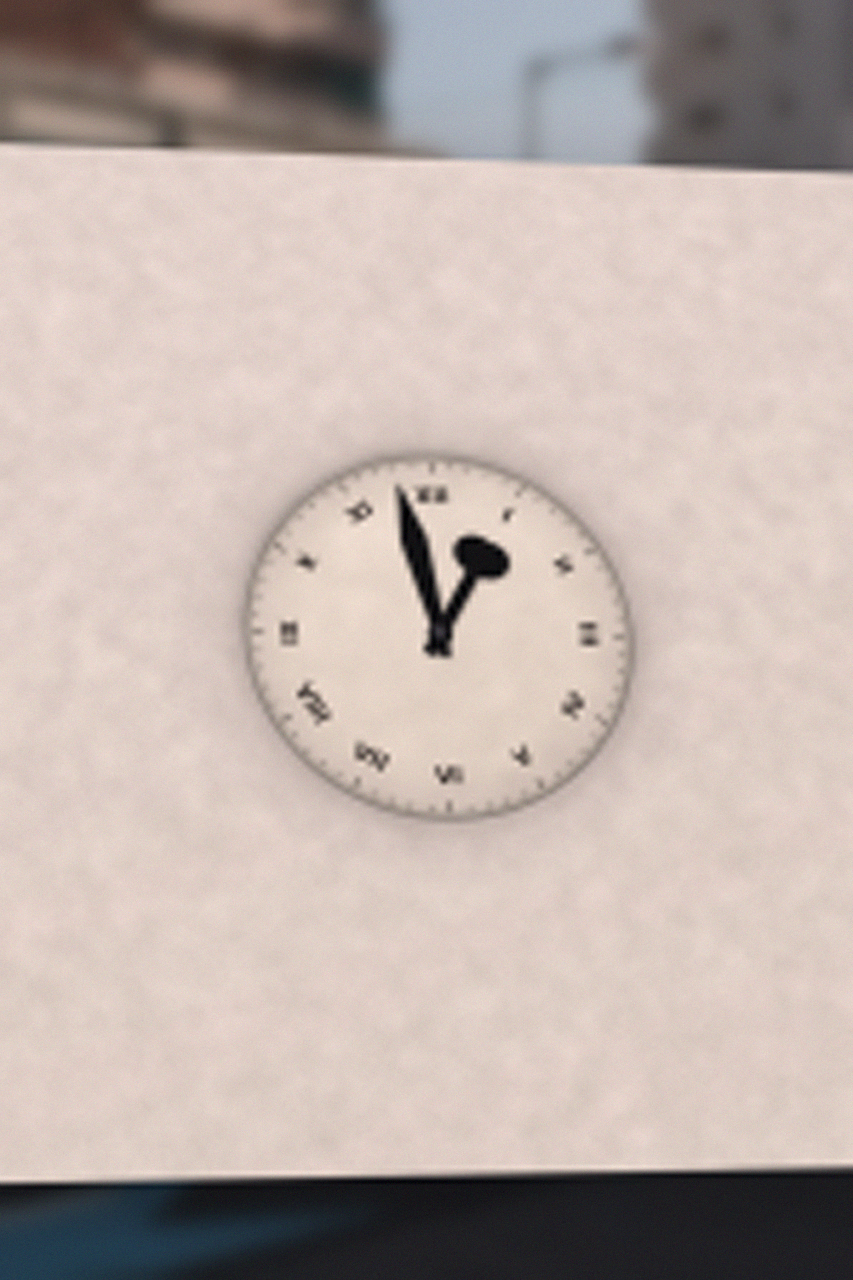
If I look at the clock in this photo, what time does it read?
12:58
